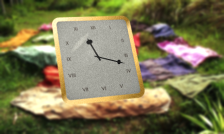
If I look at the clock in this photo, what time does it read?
11:18
